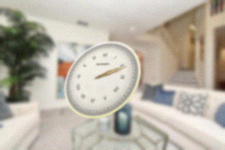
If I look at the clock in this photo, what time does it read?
2:11
